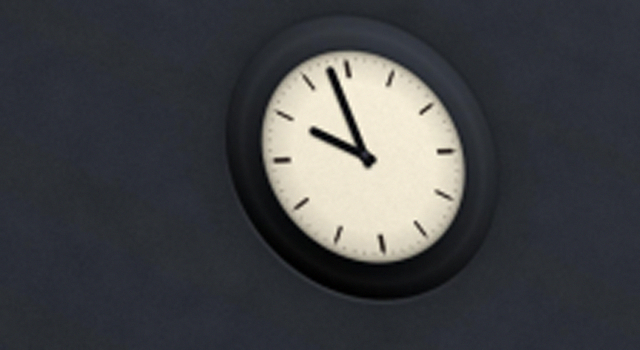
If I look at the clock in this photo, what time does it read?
9:58
